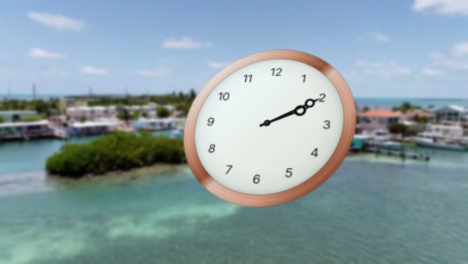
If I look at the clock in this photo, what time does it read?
2:10
